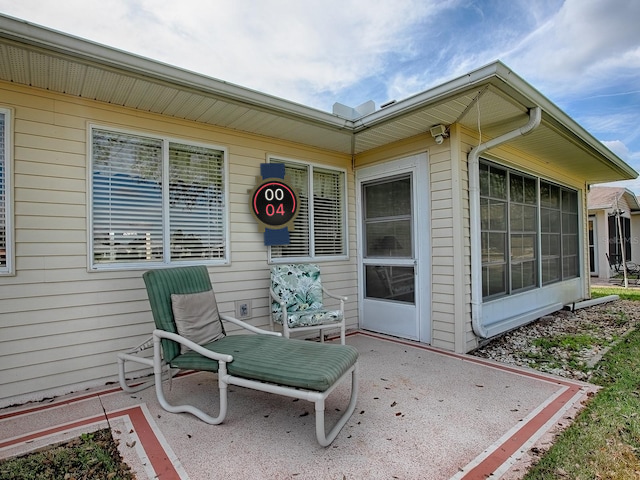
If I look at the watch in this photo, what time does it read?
0:04
